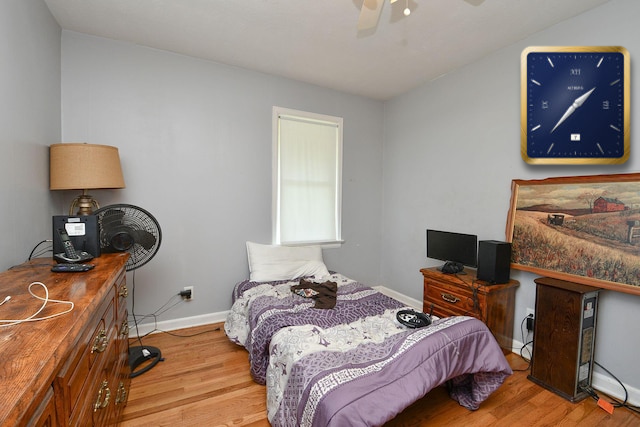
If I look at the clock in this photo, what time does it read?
1:37
